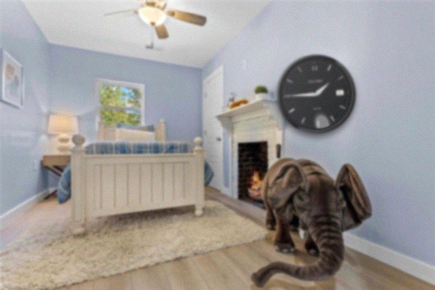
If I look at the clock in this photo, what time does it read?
1:45
